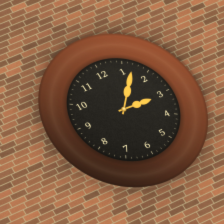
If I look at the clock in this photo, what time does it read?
3:07
